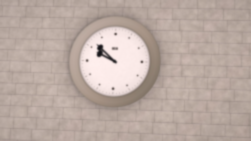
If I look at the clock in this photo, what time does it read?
9:52
